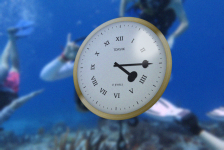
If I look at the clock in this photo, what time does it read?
4:15
